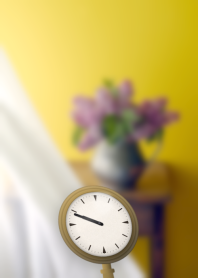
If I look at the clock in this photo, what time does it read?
9:49
